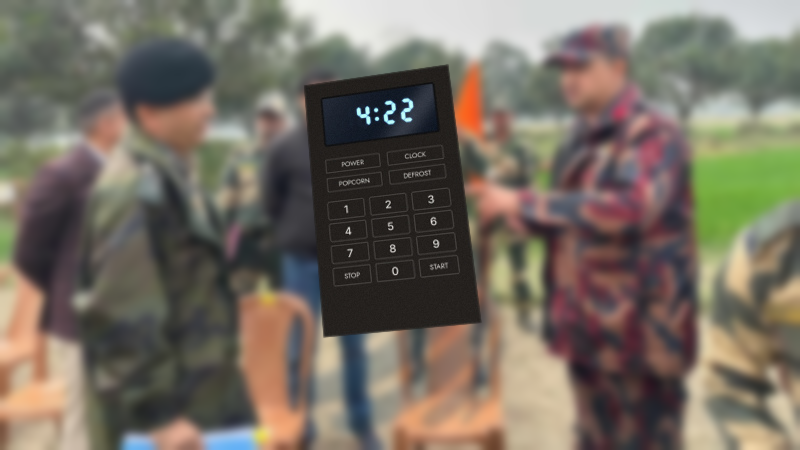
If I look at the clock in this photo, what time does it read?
4:22
